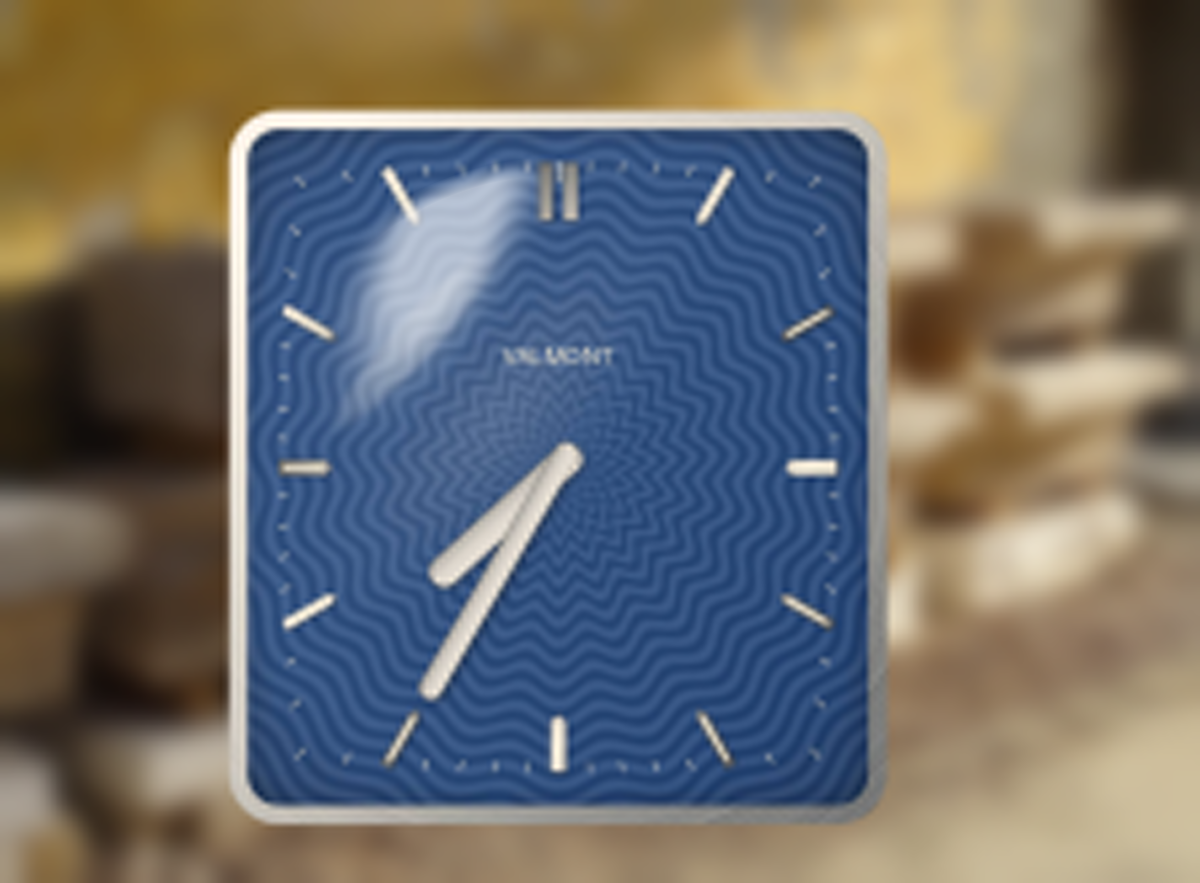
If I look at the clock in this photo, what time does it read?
7:35
